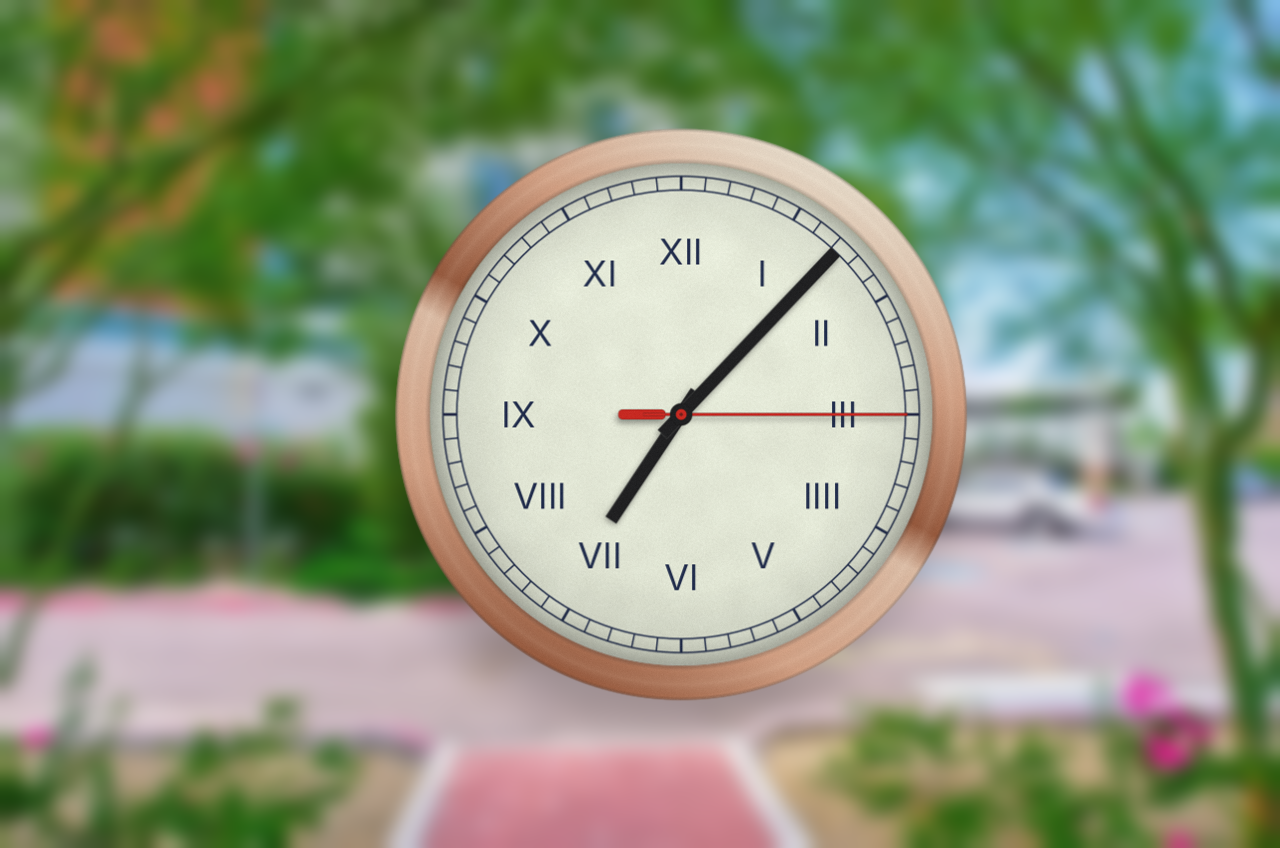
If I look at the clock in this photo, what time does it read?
7:07:15
